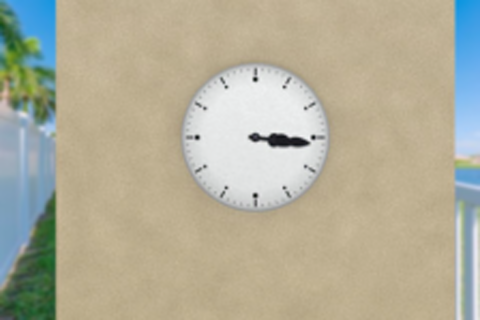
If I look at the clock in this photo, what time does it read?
3:16
